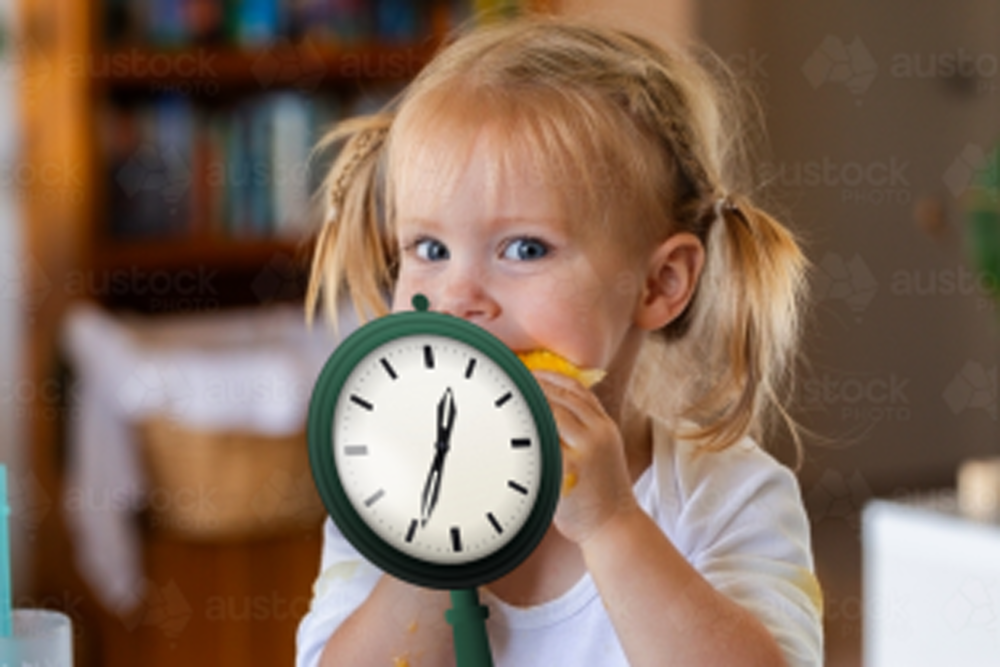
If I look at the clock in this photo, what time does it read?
12:34
